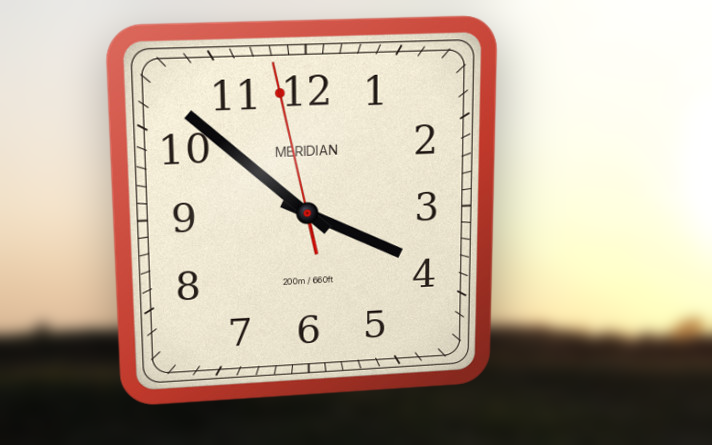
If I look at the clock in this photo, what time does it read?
3:51:58
